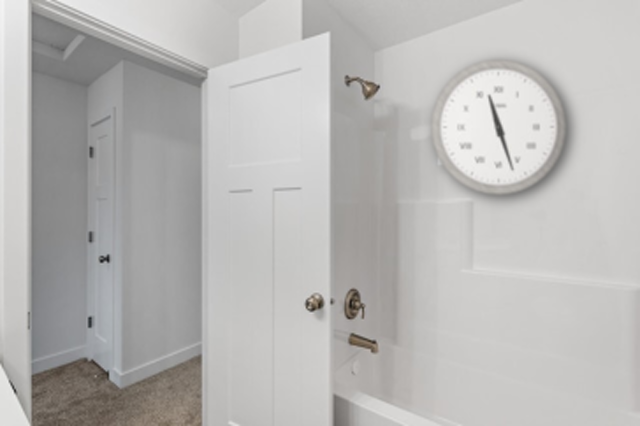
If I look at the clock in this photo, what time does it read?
11:27
